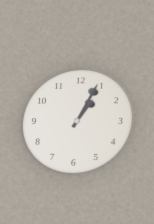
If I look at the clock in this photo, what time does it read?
1:04
